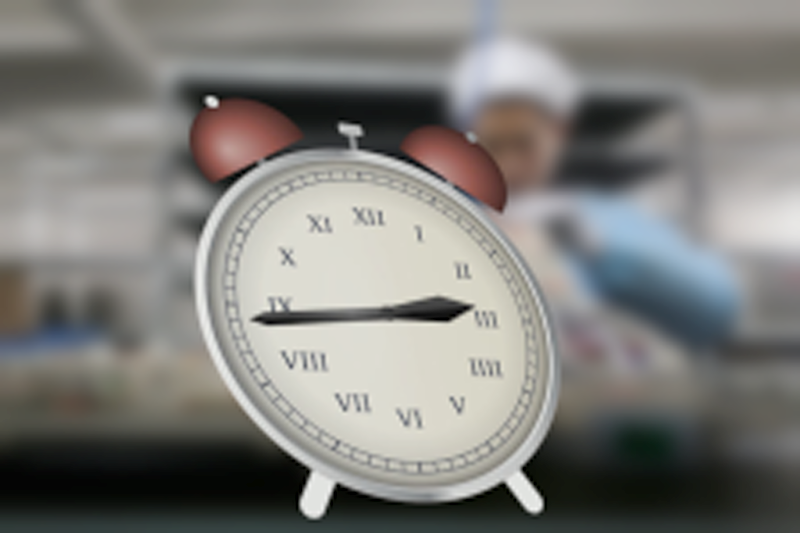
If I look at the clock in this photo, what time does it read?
2:44
